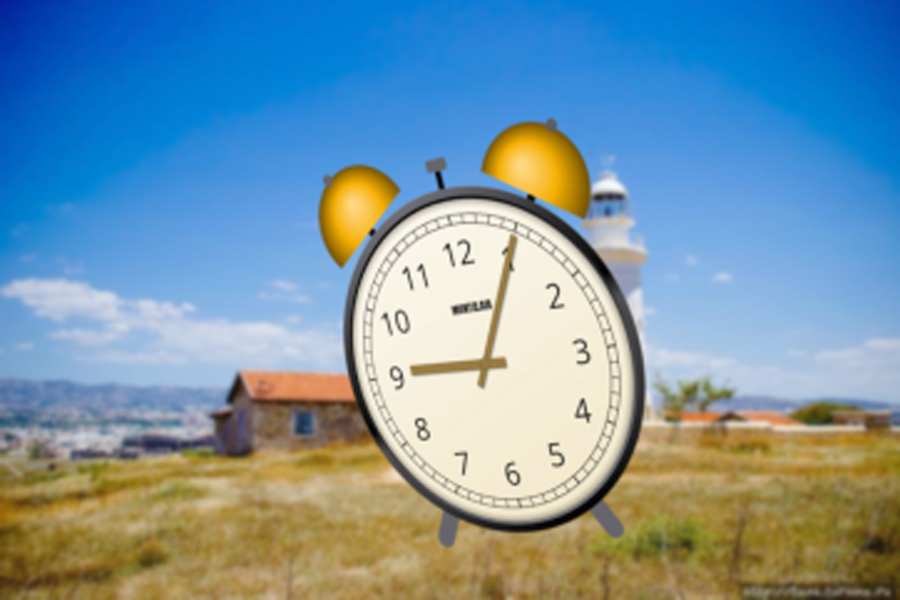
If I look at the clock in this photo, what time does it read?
9:05
